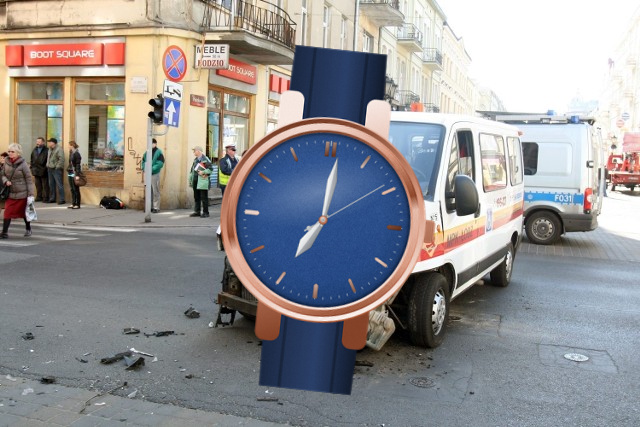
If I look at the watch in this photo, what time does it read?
7:01:09
